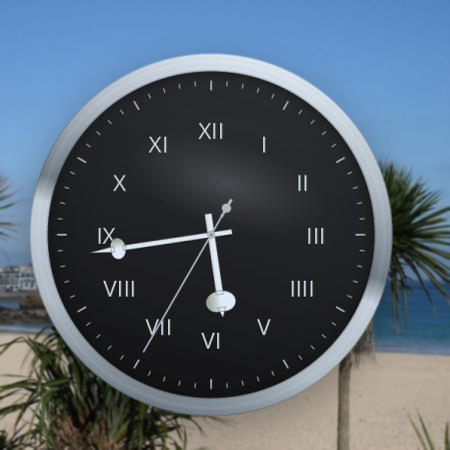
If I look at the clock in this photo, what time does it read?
5:43:35
